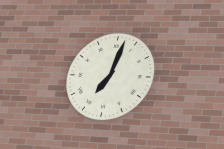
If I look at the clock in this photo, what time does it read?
7:02
